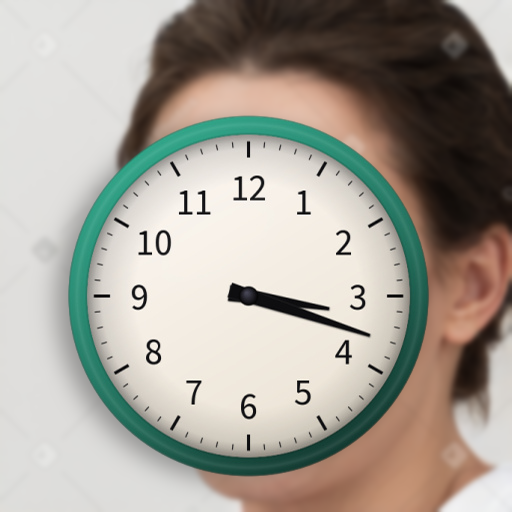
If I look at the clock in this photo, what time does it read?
3:18
